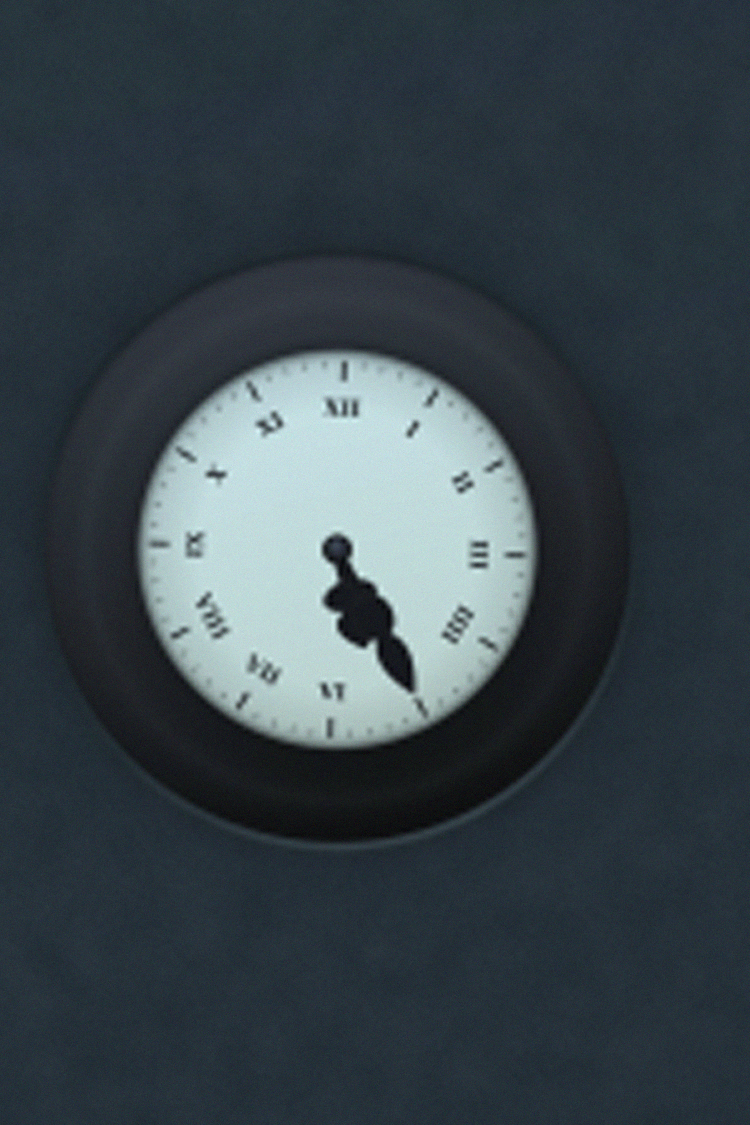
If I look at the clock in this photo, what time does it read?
5:25
